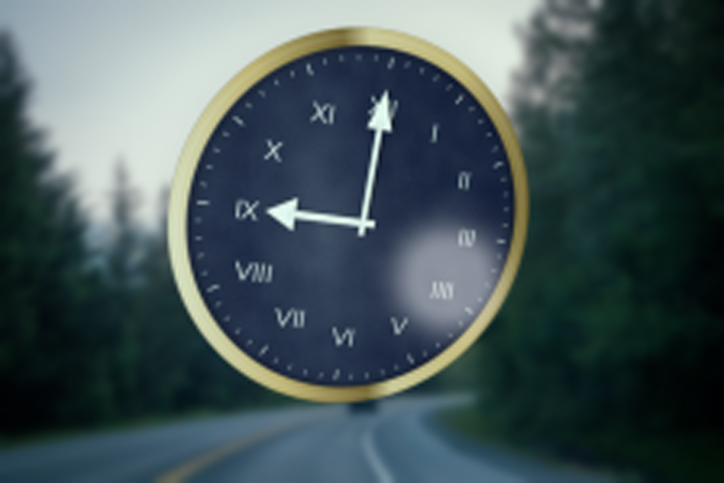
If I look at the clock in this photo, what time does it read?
9:00
